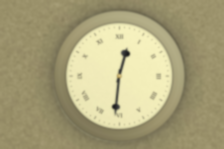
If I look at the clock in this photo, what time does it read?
12:31
